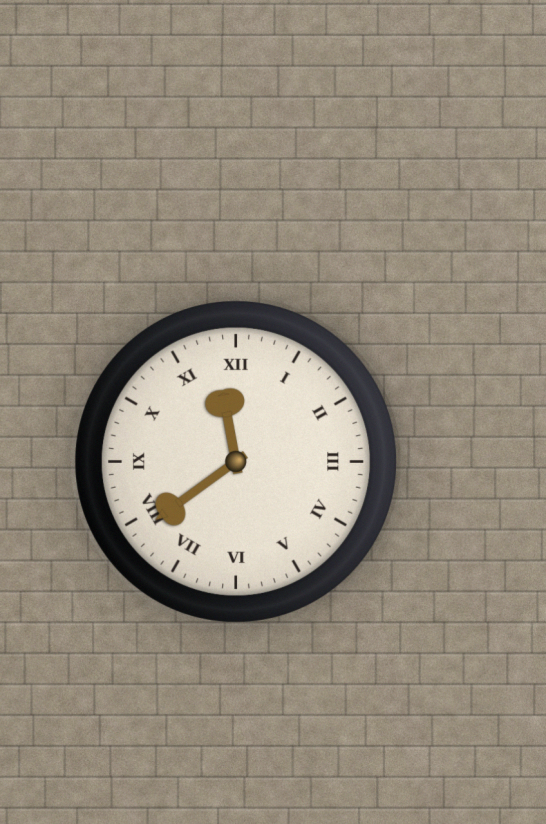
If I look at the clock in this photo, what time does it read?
11:39
